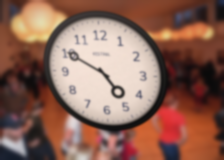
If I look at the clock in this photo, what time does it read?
4:50
